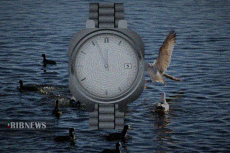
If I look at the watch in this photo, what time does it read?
11:56
